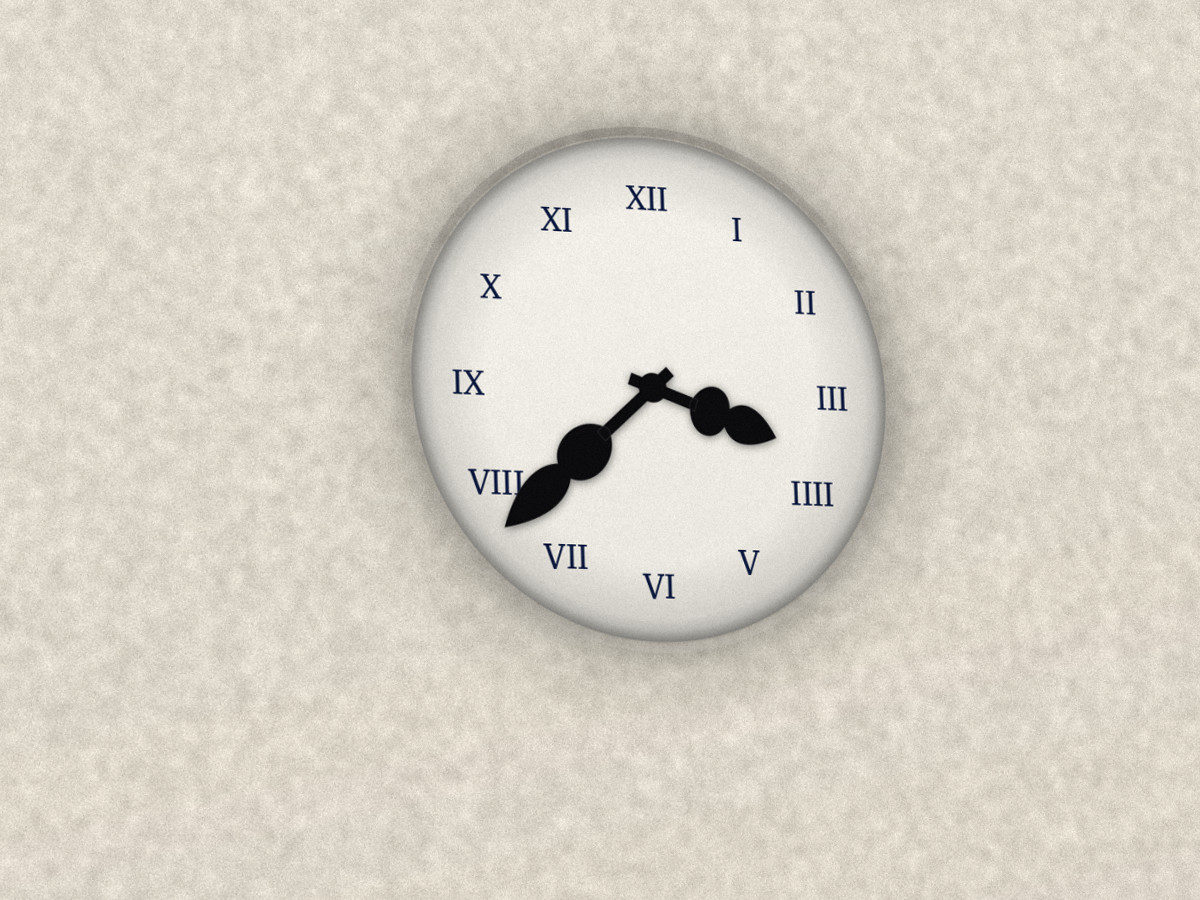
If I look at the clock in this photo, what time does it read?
3:38
